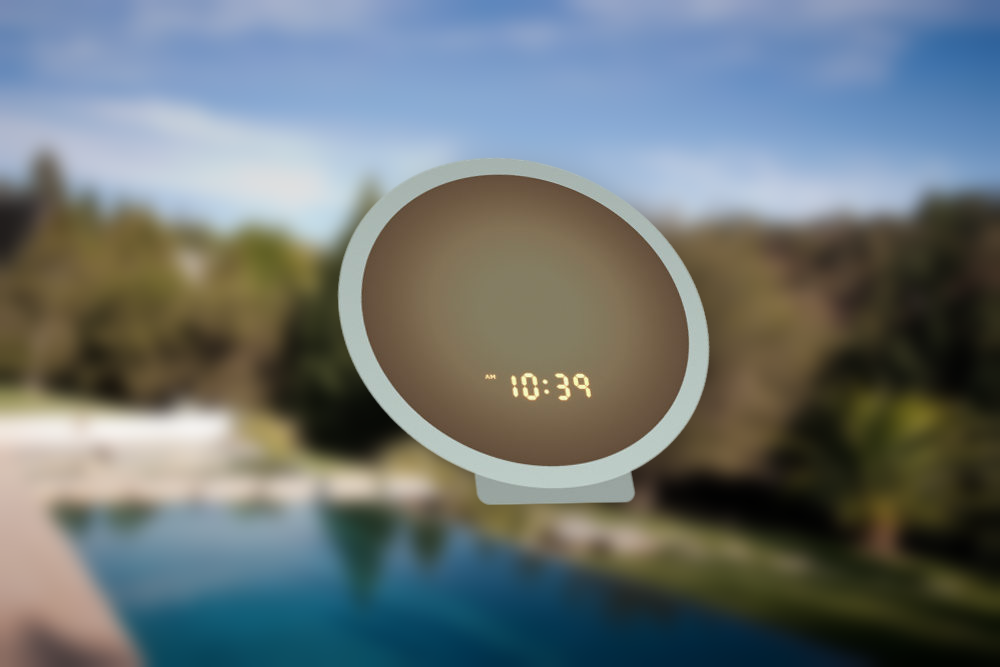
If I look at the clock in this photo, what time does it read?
10:39
